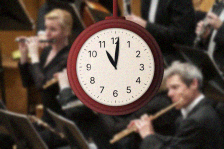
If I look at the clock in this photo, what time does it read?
11:01
